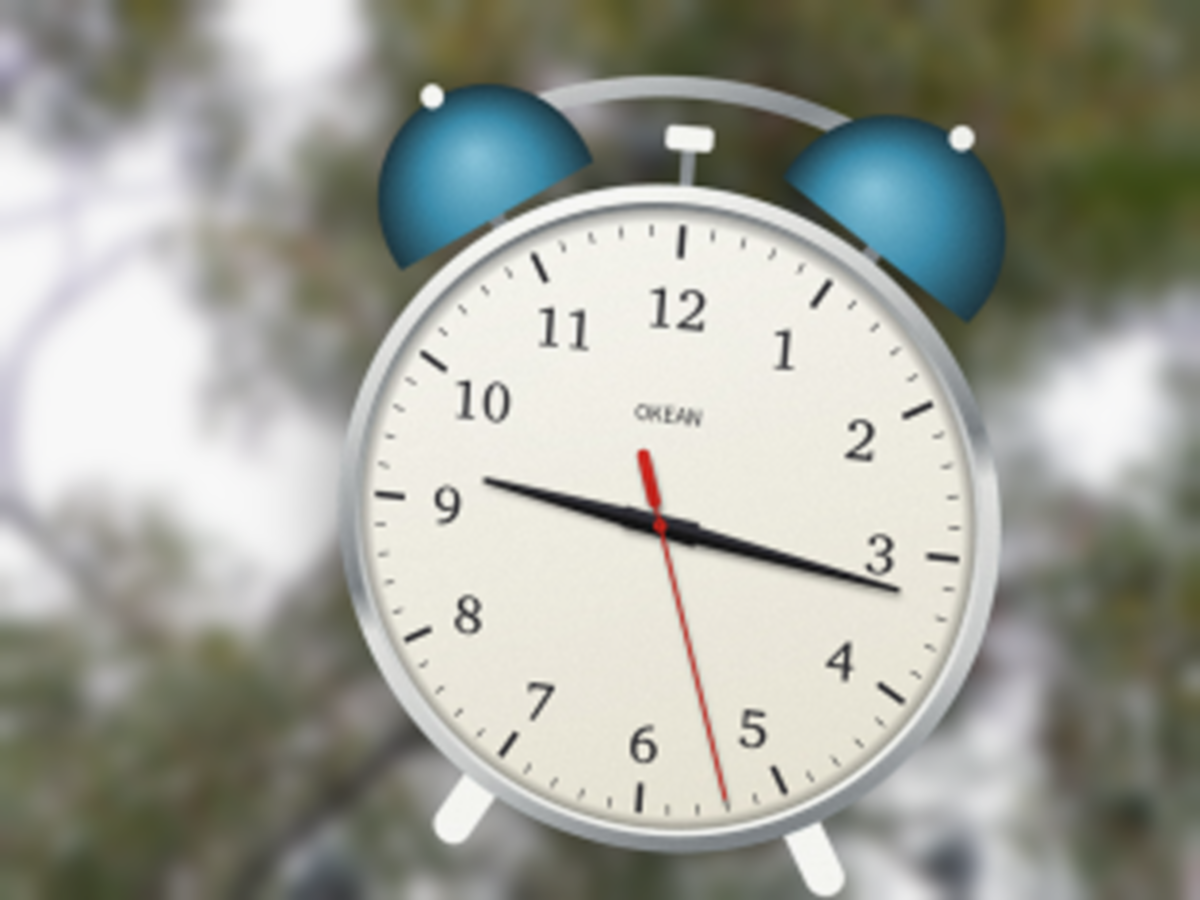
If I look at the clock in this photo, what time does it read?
9:16:27
